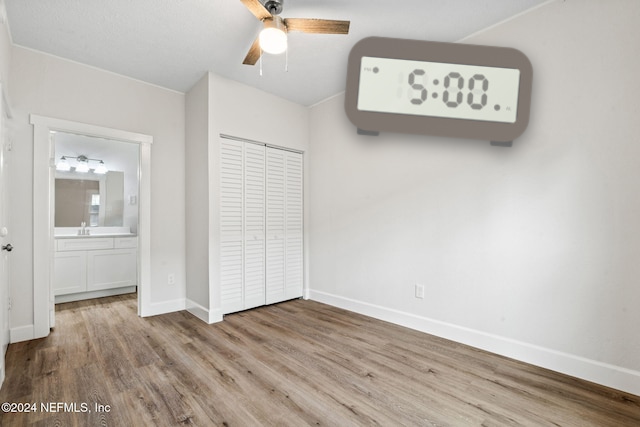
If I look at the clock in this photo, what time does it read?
5:00
